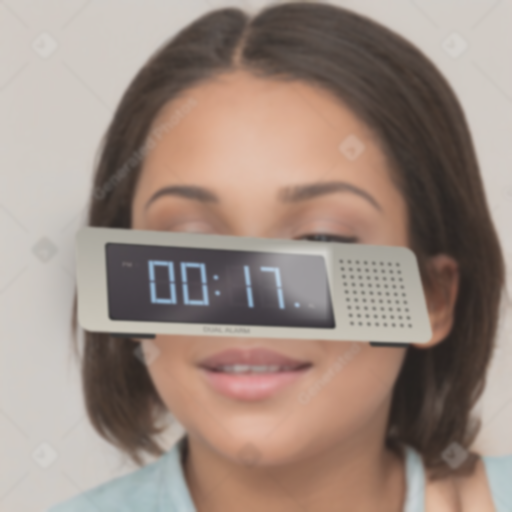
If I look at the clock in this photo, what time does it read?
0:17
